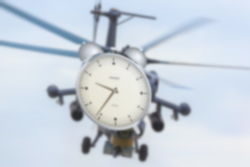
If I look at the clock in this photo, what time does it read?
9:36
